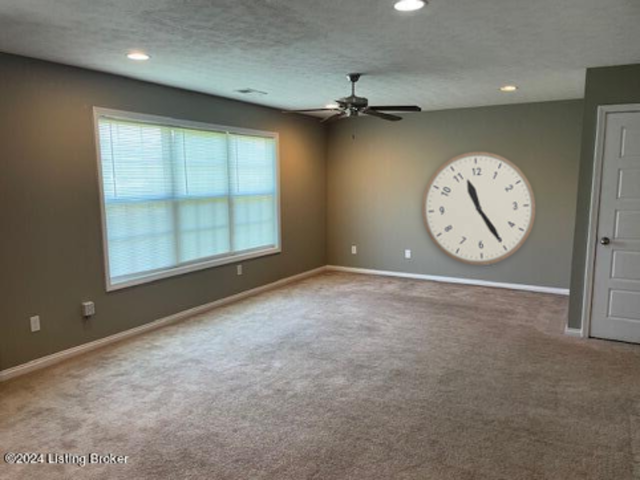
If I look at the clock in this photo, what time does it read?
11:25
